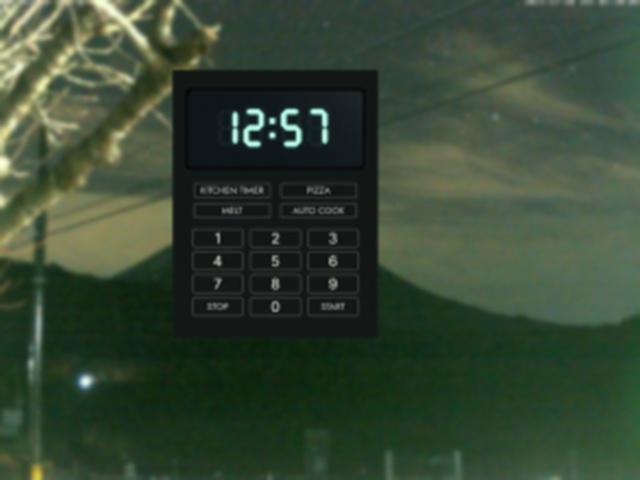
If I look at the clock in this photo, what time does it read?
12:57
